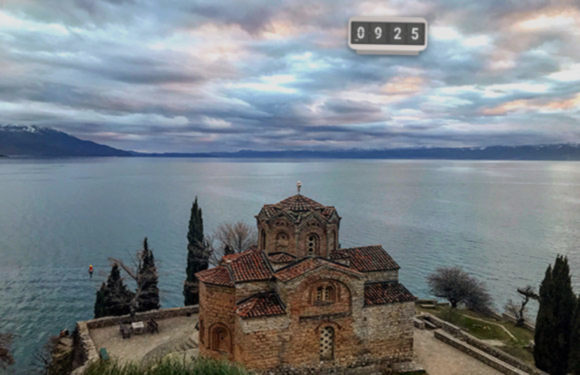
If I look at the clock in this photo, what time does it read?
9:25
